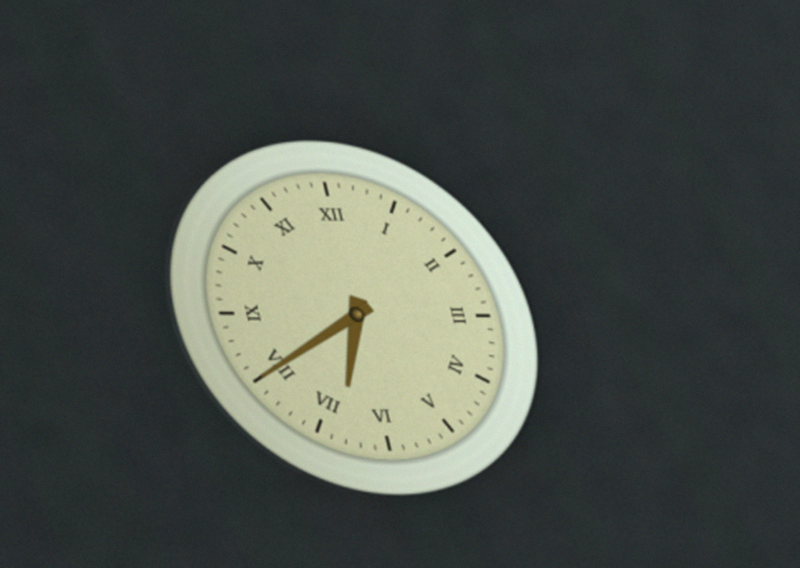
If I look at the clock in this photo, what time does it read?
6:40
